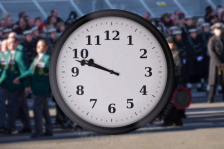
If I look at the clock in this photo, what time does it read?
9:48
